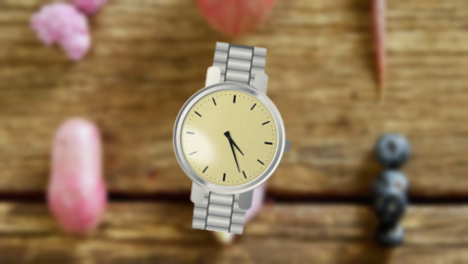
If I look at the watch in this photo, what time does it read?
4:26
